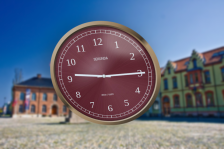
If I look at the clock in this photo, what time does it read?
9:15
